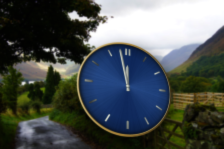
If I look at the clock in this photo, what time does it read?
11:58
